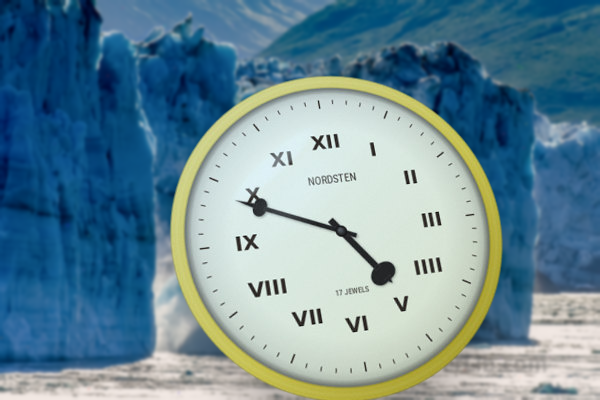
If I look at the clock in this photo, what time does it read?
4:49
